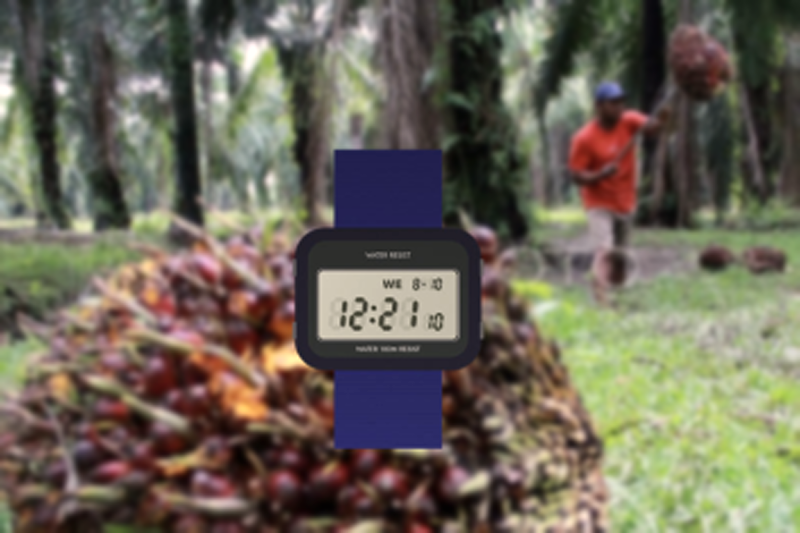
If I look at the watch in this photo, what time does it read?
12:21:10
